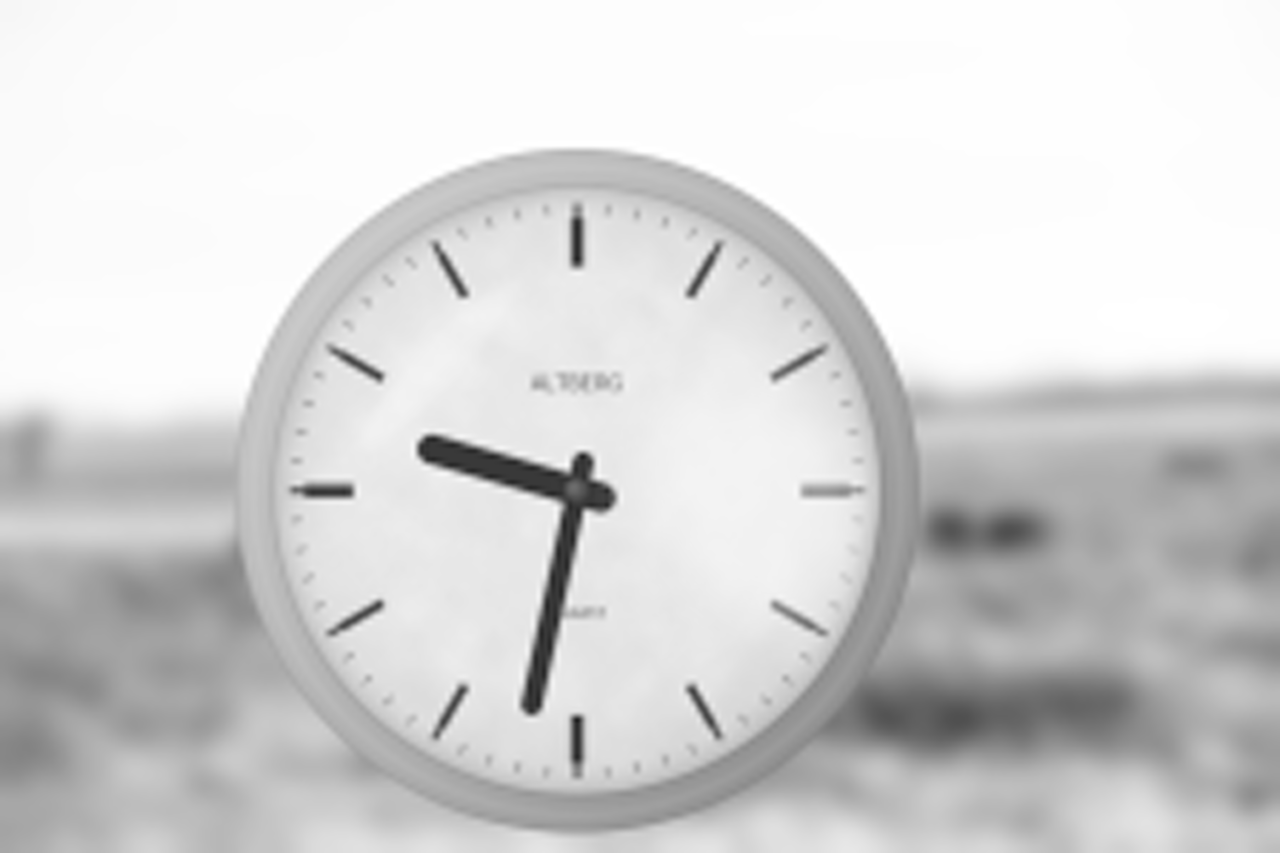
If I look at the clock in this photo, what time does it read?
9:32
